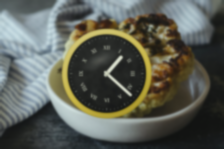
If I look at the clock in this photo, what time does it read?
1:22
